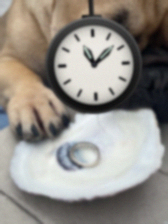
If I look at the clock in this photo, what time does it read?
11:08
